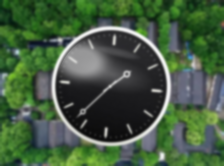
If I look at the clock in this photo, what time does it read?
1:37
